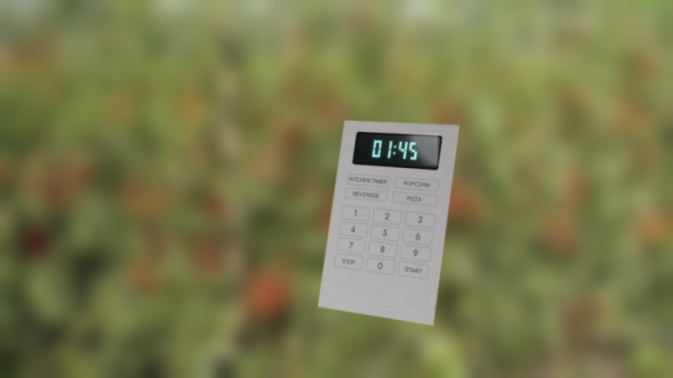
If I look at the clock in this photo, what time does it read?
1:45
